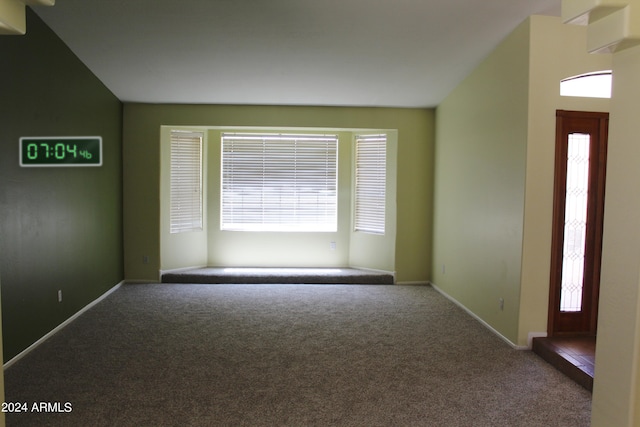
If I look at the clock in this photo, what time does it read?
7:04
